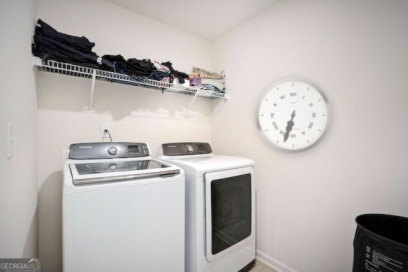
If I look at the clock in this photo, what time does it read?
6:33
